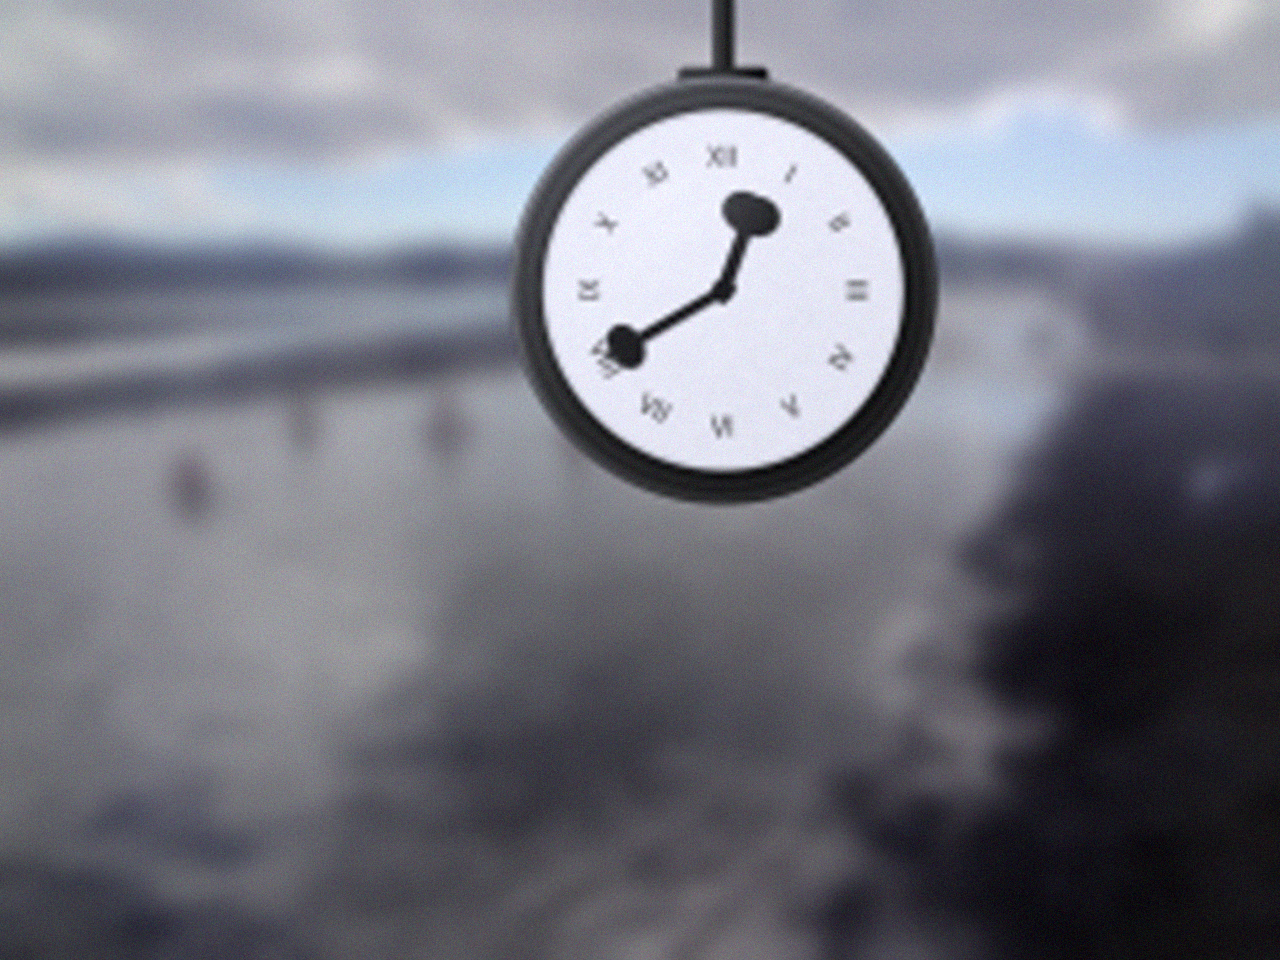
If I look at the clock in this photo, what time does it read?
12:40
